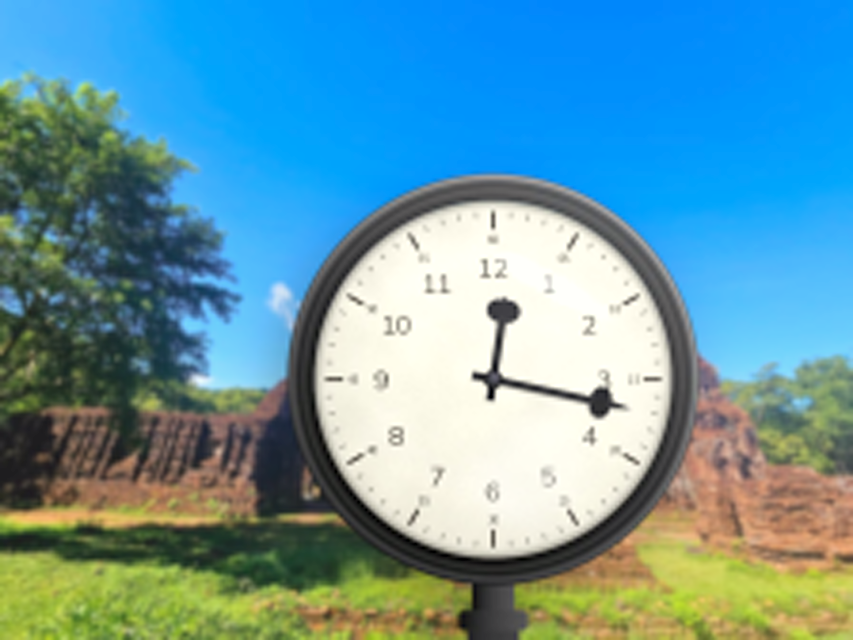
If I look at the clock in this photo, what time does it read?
12:17
